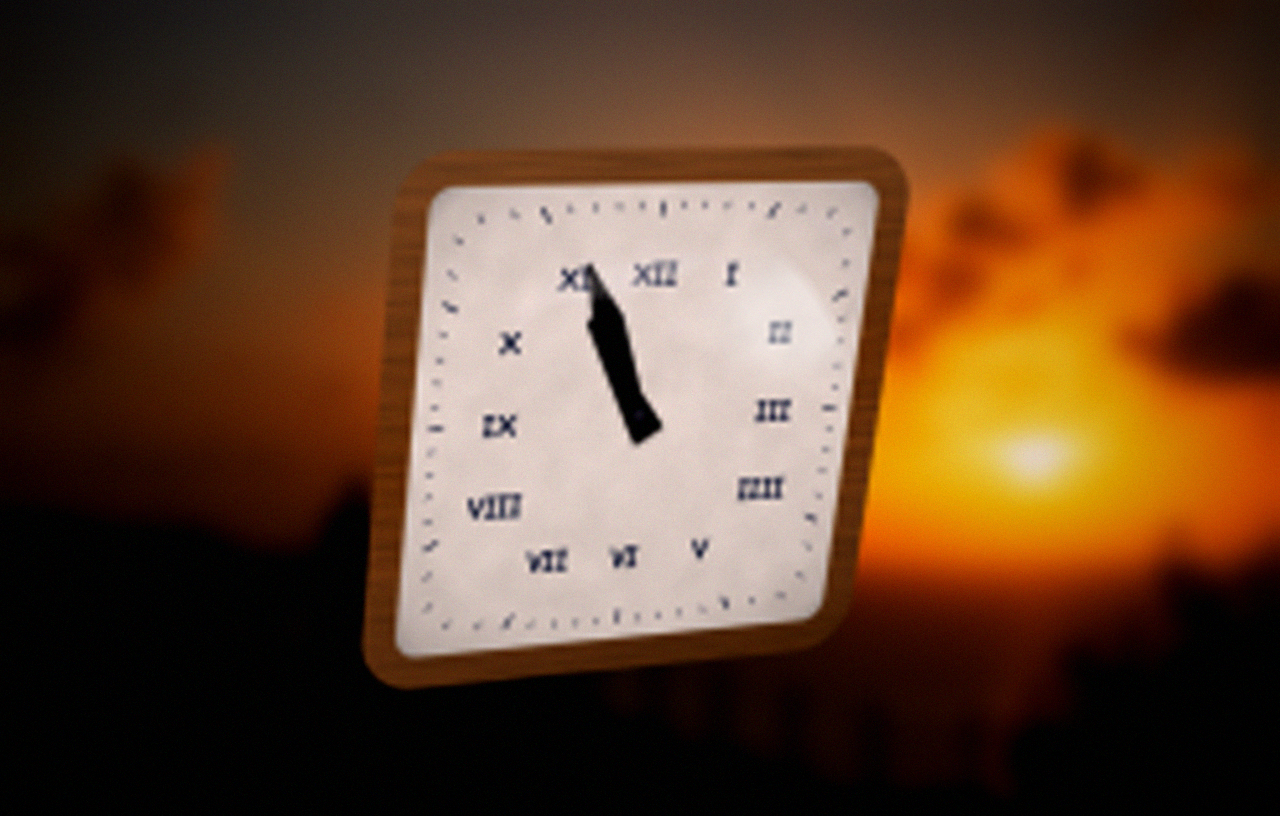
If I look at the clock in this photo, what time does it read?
10:56
